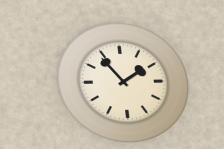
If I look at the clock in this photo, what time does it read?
1:54
